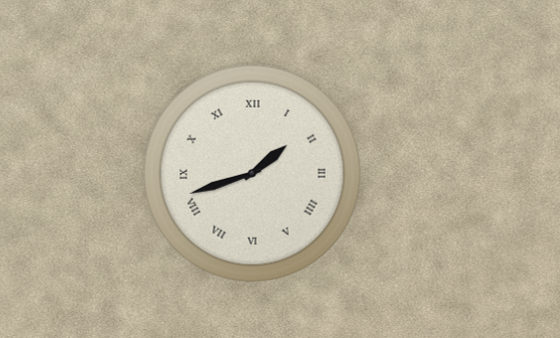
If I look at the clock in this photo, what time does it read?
1:42
